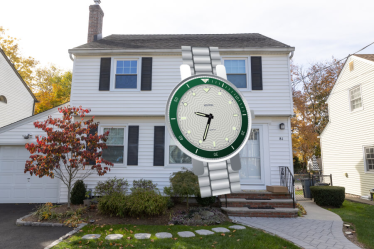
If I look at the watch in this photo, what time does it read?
9:34
